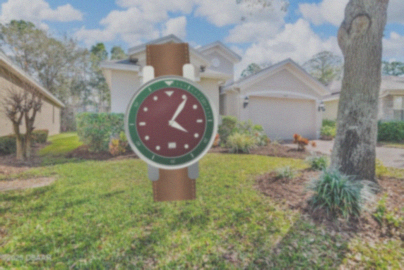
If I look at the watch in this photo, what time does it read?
4:06
